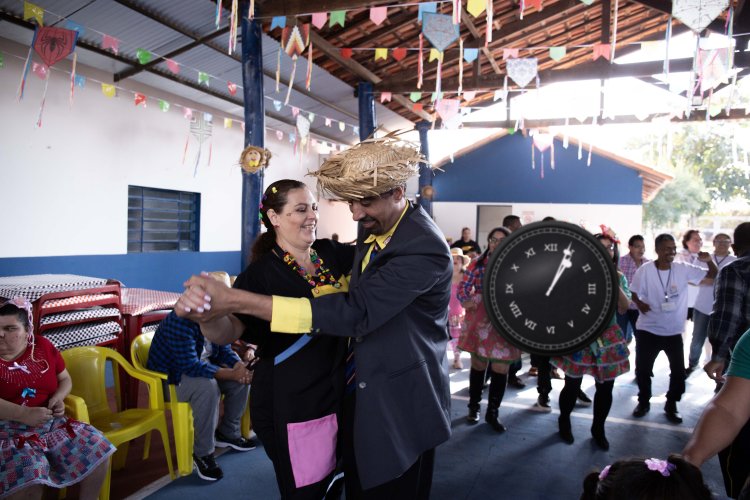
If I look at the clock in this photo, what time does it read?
1:04
